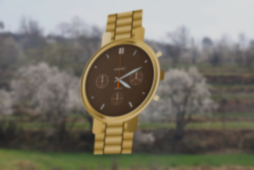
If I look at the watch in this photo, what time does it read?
4:11
